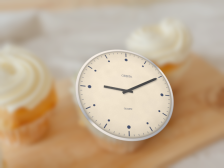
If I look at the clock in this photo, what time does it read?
9:10
